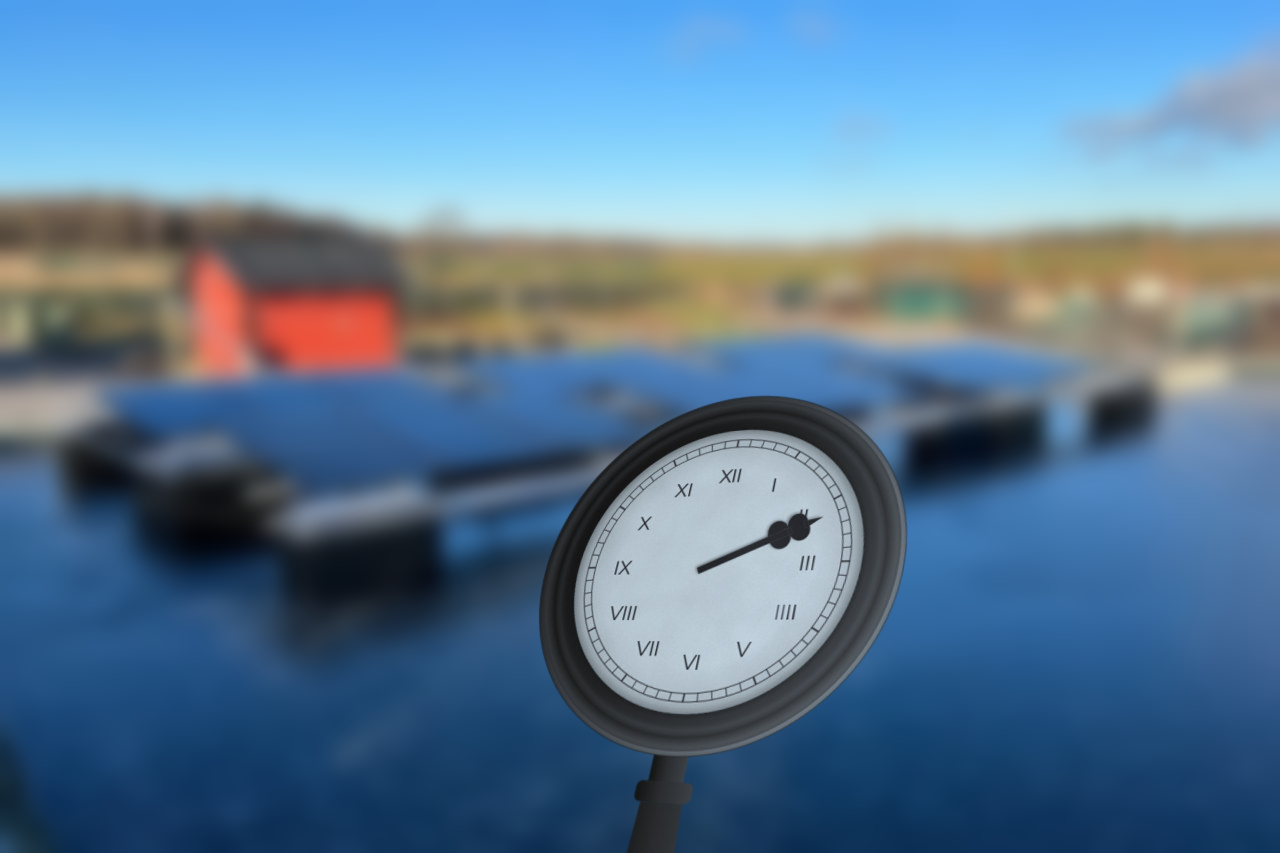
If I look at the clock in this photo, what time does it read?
2:11
